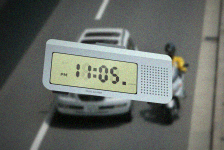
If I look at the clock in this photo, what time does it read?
11:05
